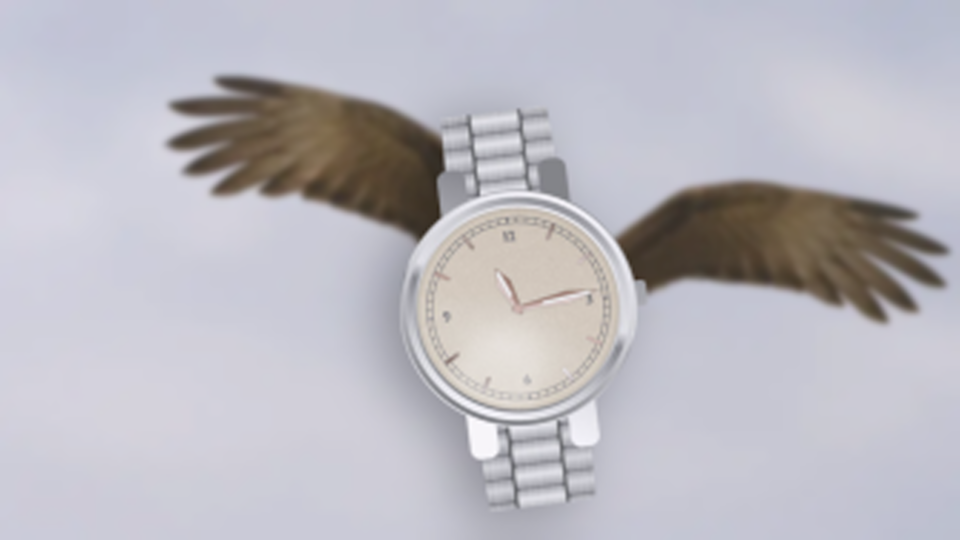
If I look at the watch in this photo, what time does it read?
11:14
